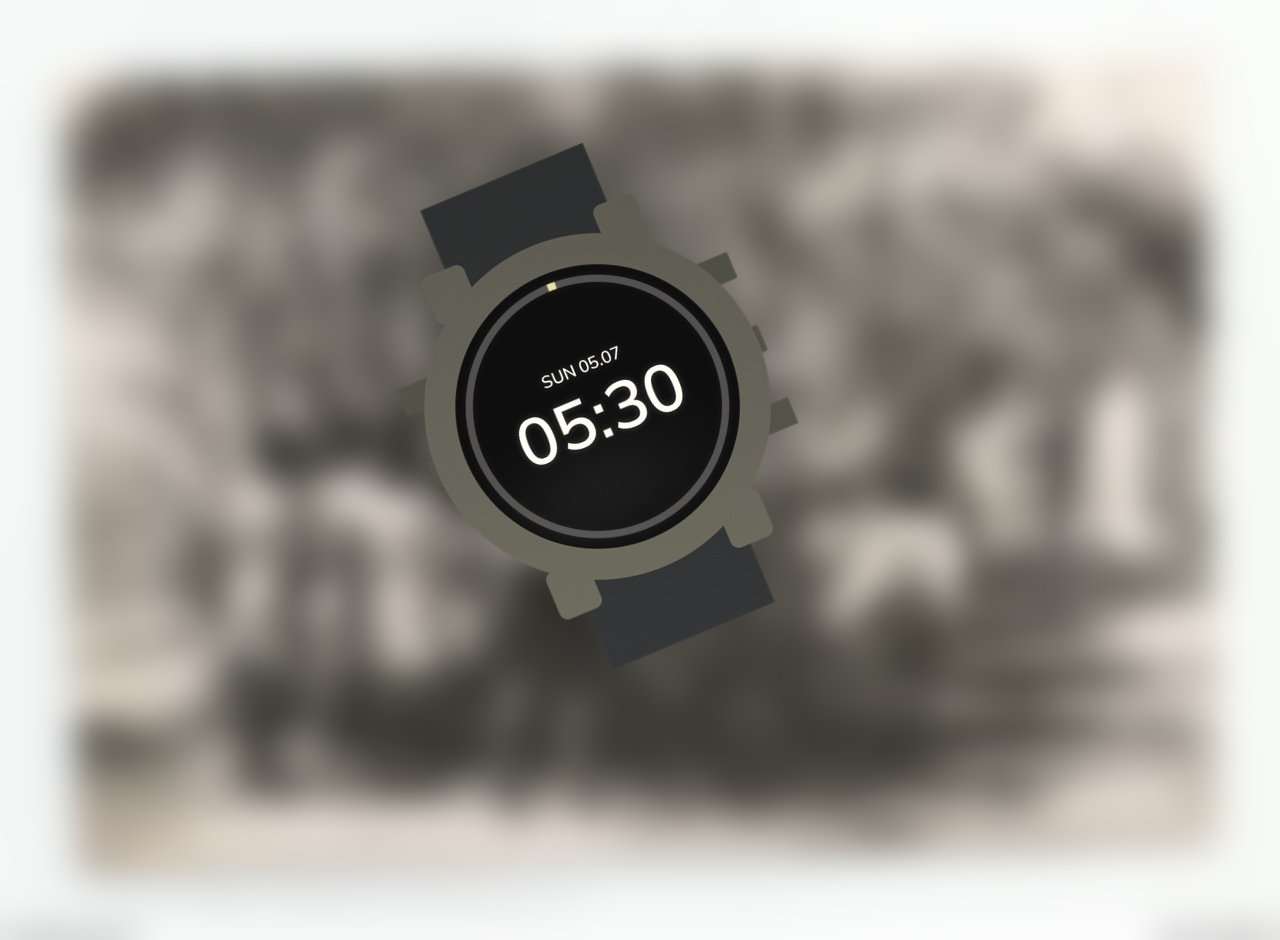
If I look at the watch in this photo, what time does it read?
5:30
